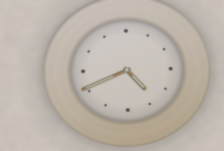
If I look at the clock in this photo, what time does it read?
4:41
